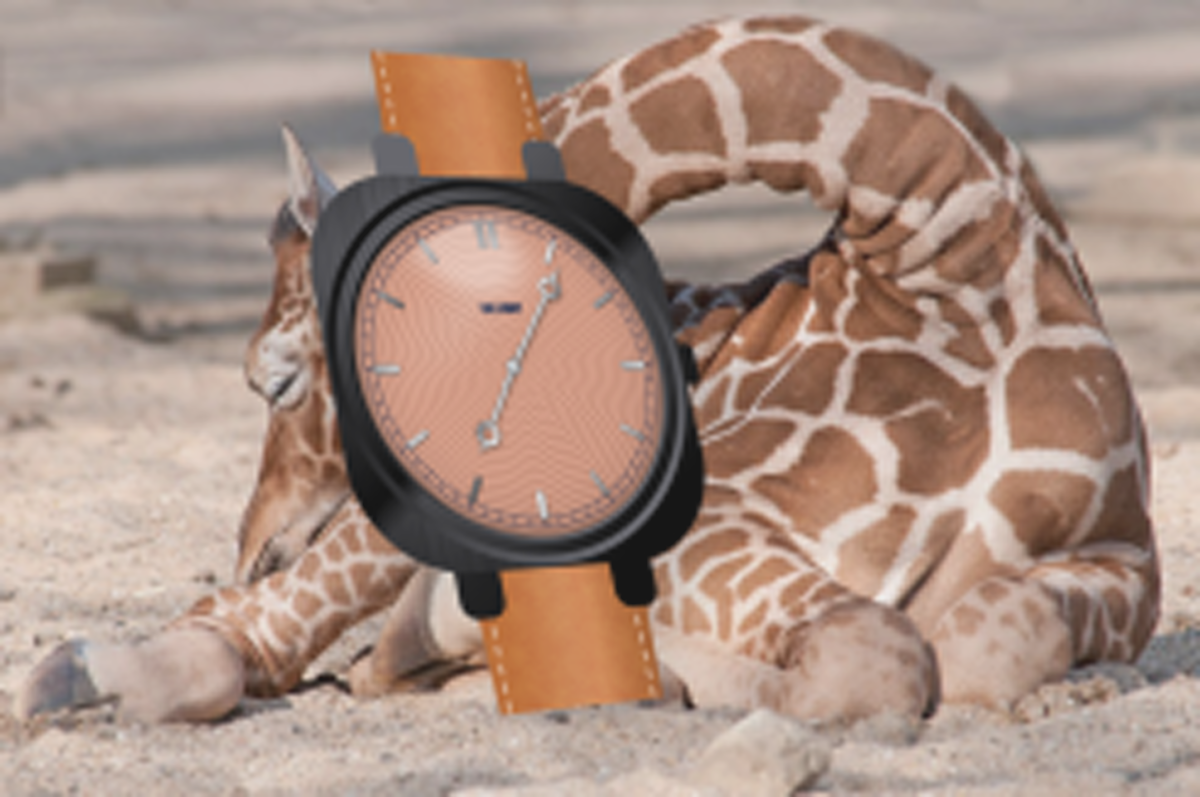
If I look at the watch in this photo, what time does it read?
7:06
